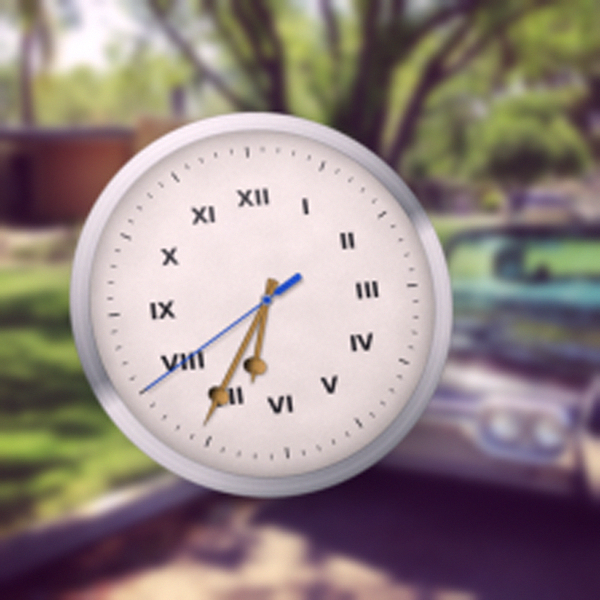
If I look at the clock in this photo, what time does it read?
6:35:40
